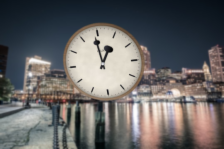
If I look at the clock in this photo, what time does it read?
12:59
